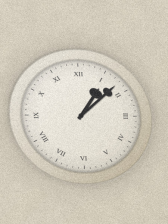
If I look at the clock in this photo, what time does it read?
1:08
